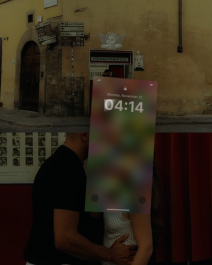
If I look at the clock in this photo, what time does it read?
4:14
